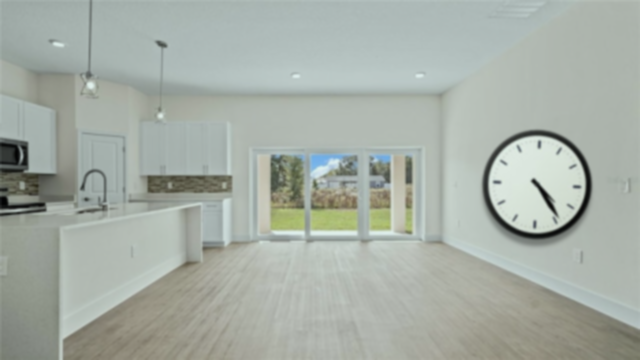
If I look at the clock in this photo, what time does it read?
4:24
